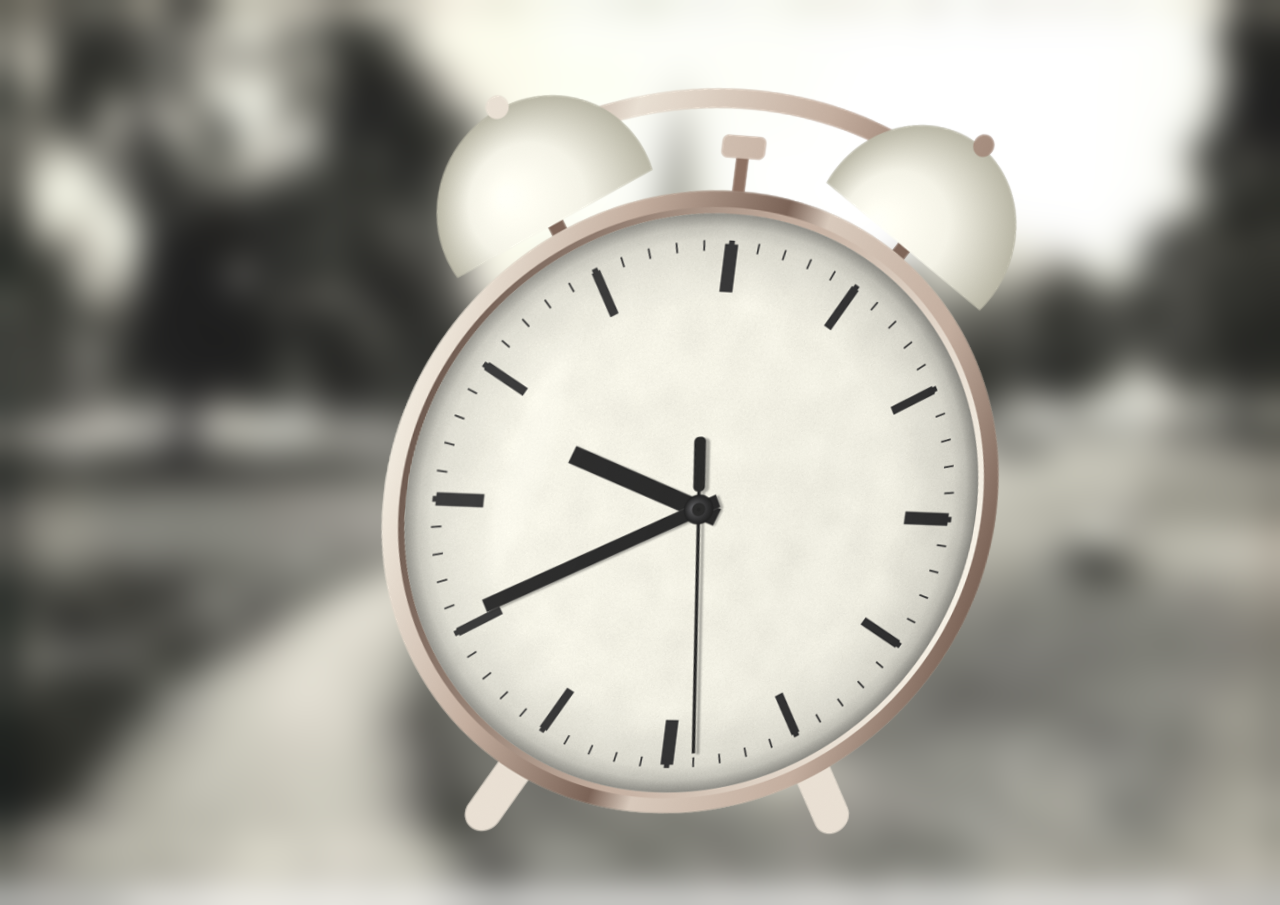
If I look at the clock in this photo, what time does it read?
9:40:29
